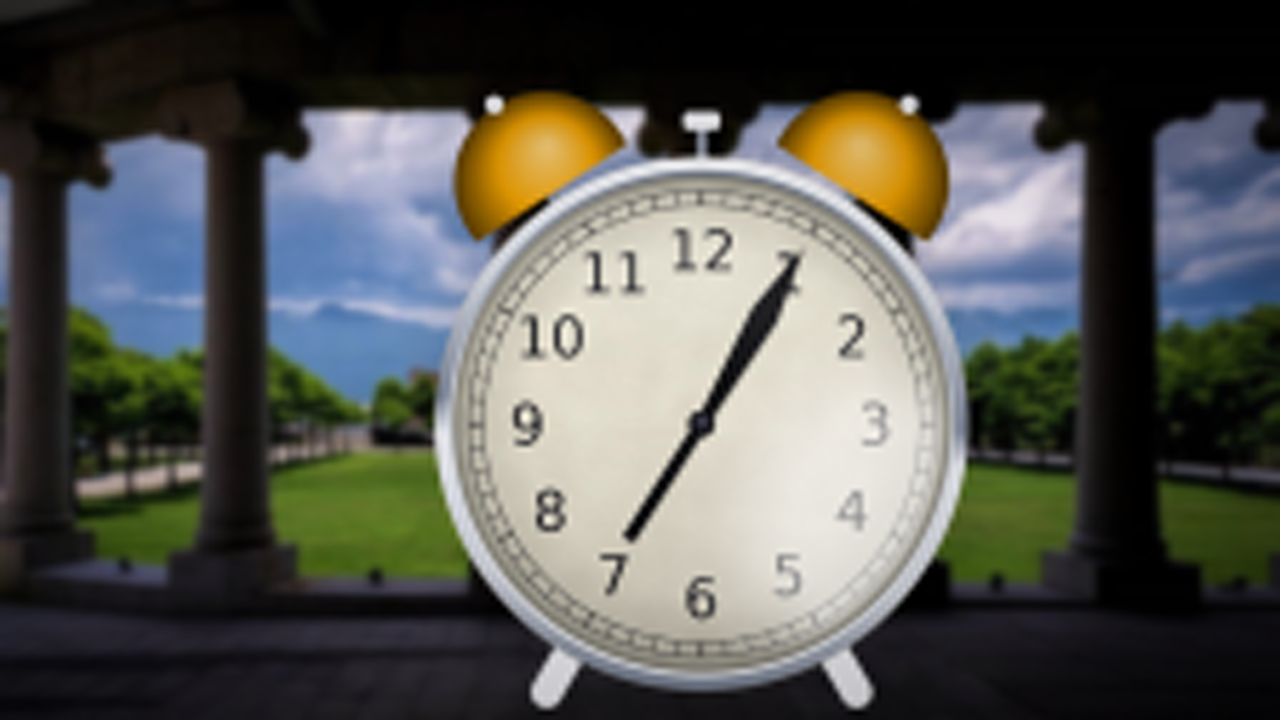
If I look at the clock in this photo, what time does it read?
7:05
